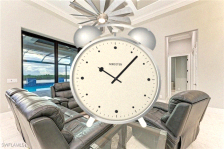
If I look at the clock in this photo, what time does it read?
10:07
